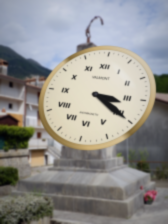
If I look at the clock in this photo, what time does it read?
3:20
